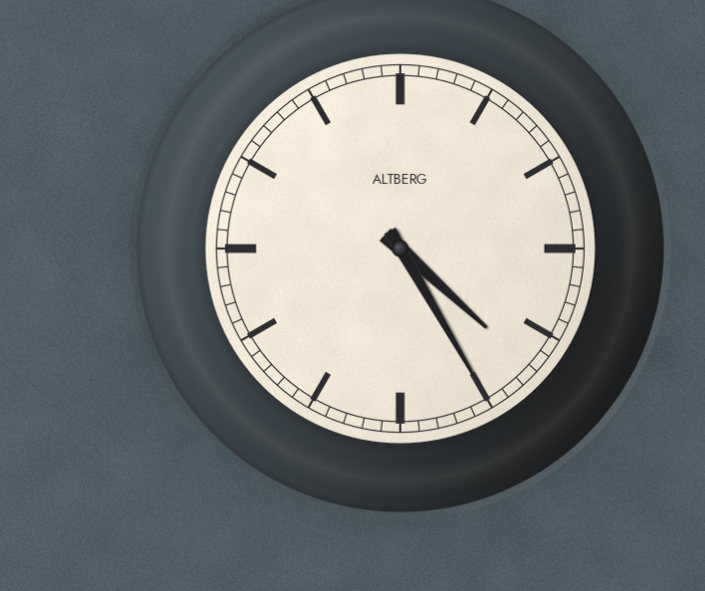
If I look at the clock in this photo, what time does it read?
4:25
